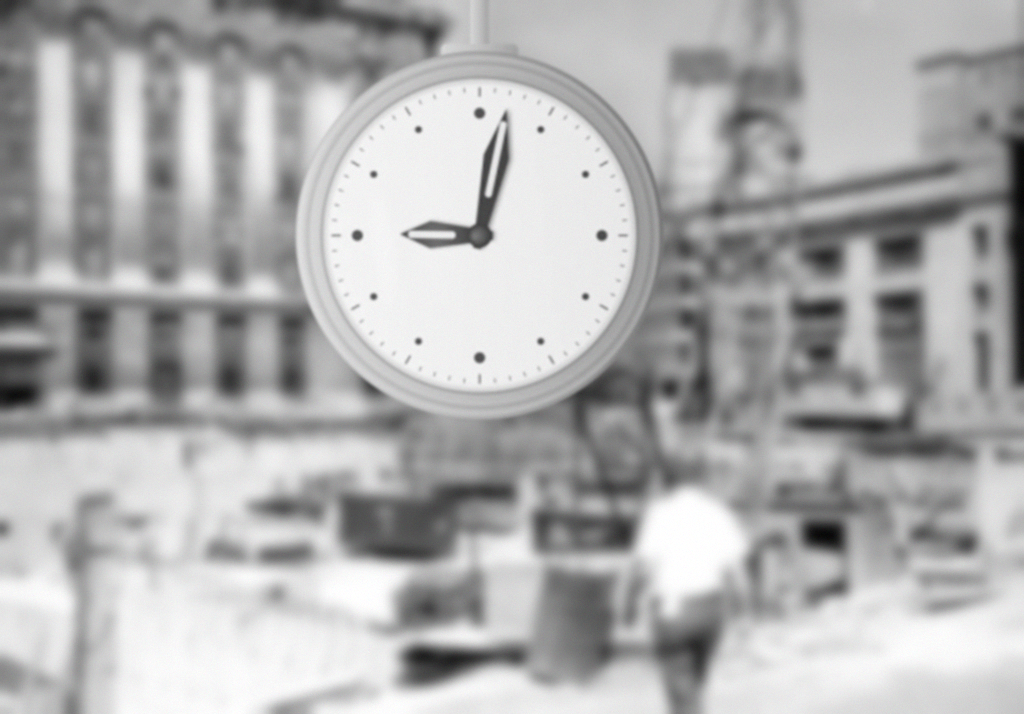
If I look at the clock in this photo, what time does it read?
9:02
